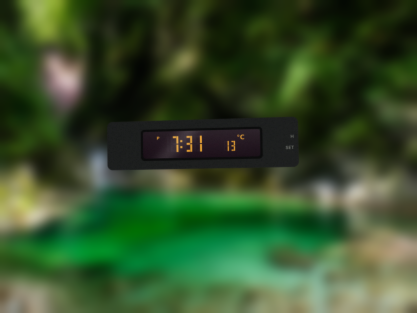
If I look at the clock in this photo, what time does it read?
7:31
